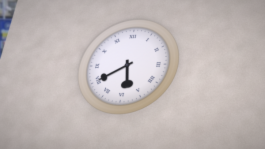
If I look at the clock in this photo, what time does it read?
5:40
